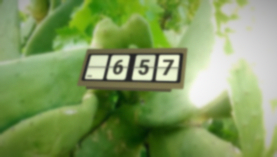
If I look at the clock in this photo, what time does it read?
6:57
